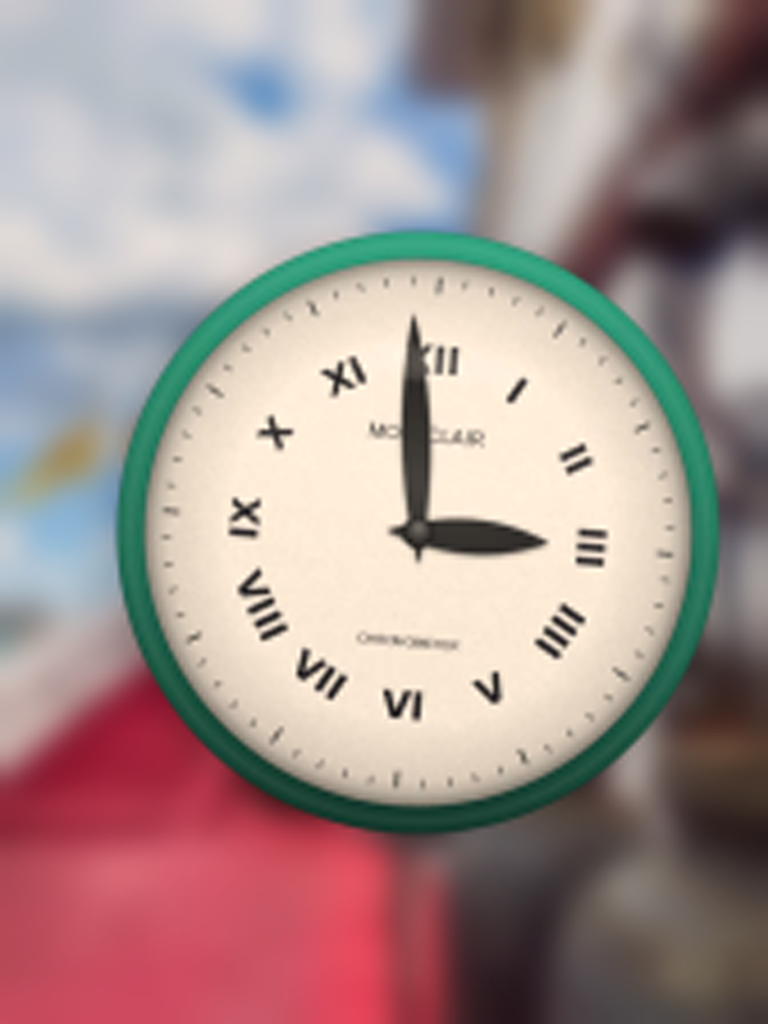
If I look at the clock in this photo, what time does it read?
2:59
